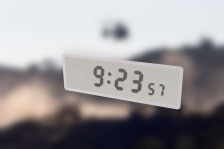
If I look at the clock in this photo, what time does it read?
9:23:57
